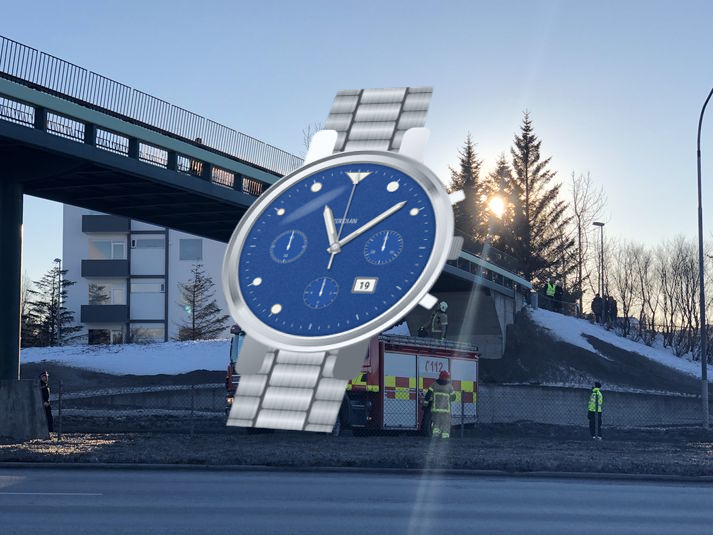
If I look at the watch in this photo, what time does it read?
11:08
